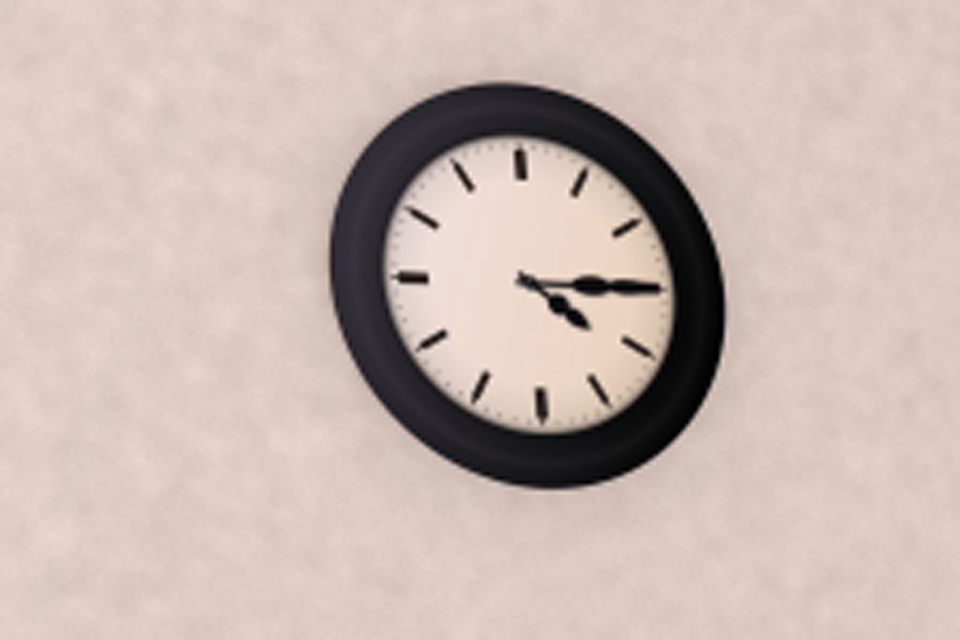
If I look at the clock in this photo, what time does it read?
4:15
